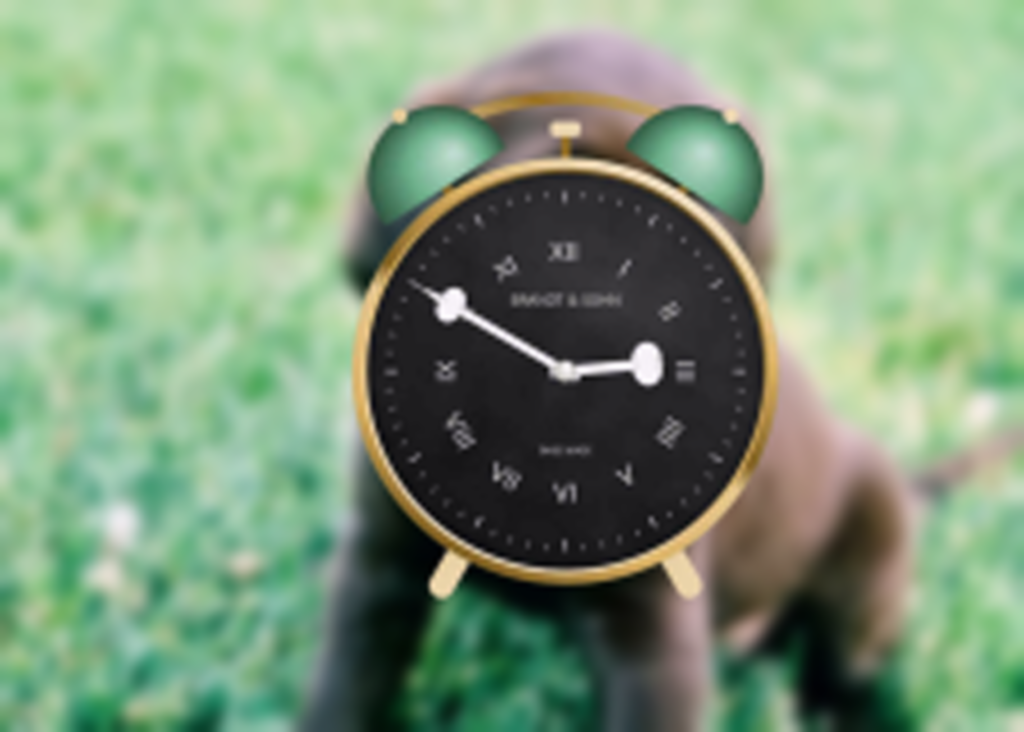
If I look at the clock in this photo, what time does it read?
2:50
